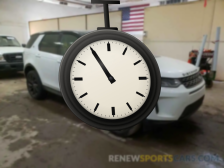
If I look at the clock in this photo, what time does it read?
10:55
